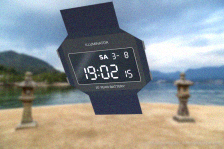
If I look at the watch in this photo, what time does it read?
19:02:15
